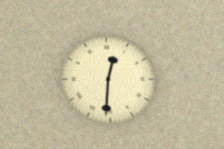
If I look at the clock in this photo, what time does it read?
12:31
